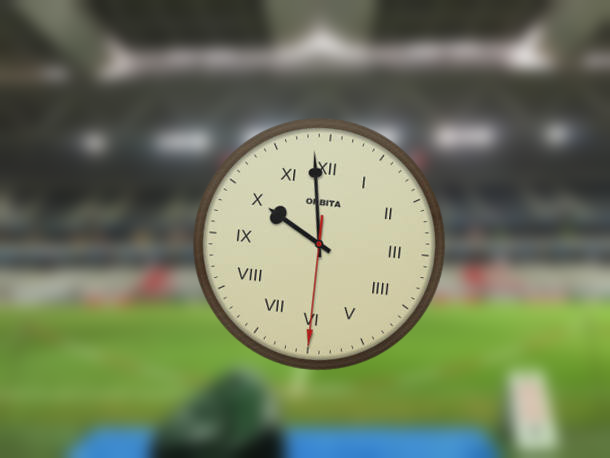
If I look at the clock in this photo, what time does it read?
9:58:30
